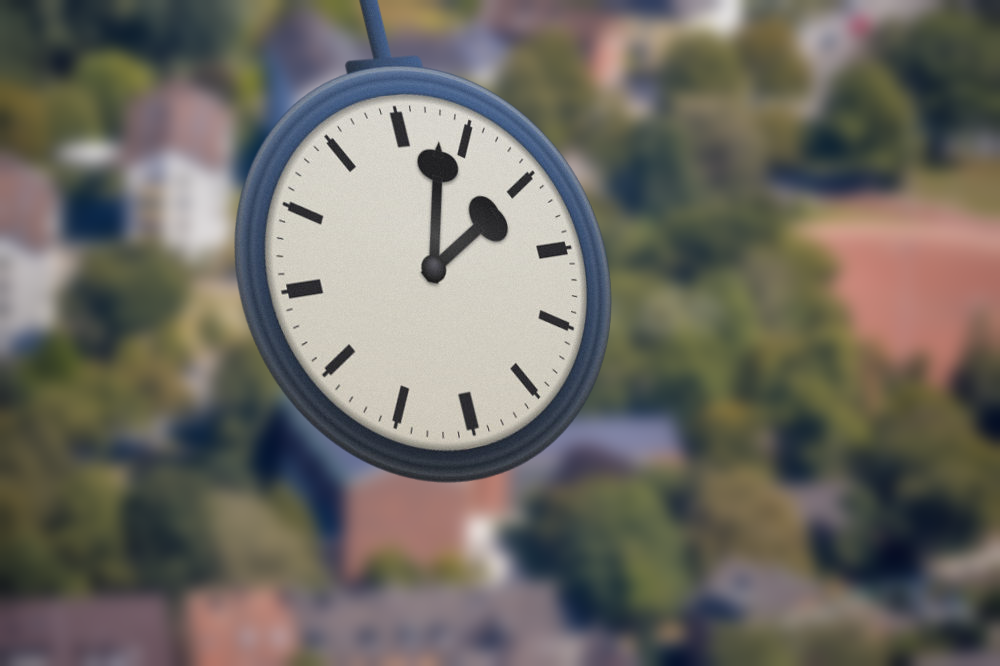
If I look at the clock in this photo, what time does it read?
2:03
